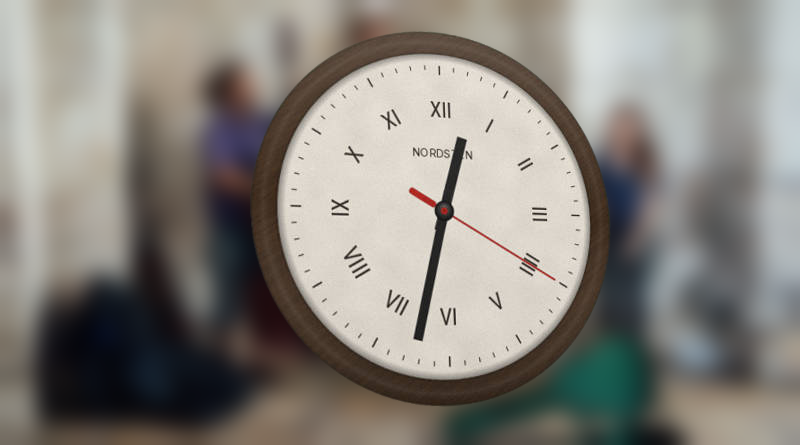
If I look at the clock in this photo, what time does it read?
12:32:20
